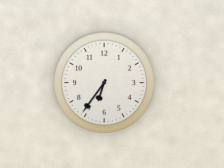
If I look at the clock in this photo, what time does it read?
6:36
